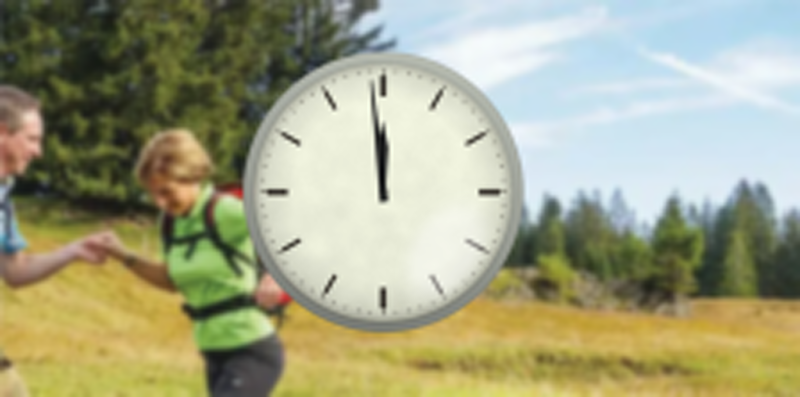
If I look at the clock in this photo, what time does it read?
11:59
